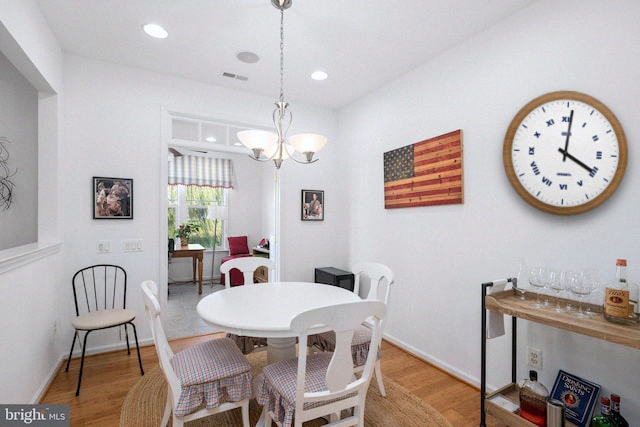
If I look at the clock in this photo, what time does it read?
4:01
